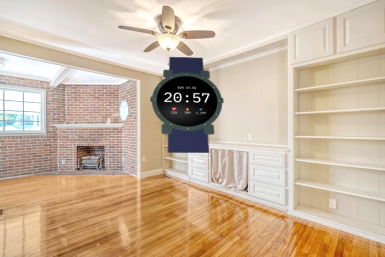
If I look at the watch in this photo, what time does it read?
20:57
